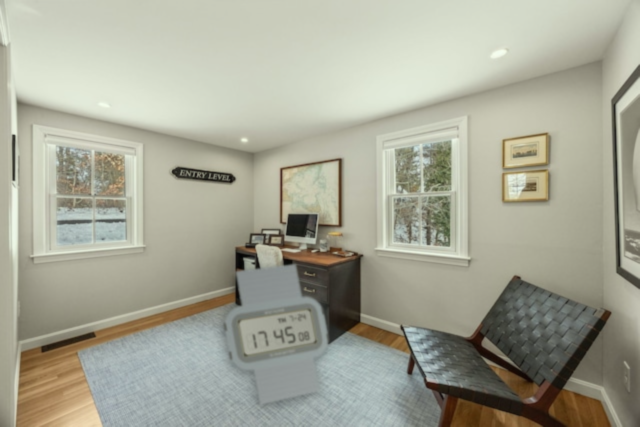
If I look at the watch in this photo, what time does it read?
17:45
